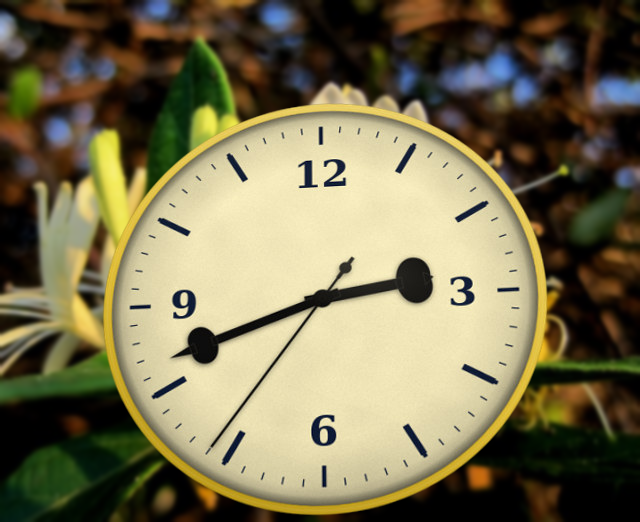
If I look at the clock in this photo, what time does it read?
2:41:36
